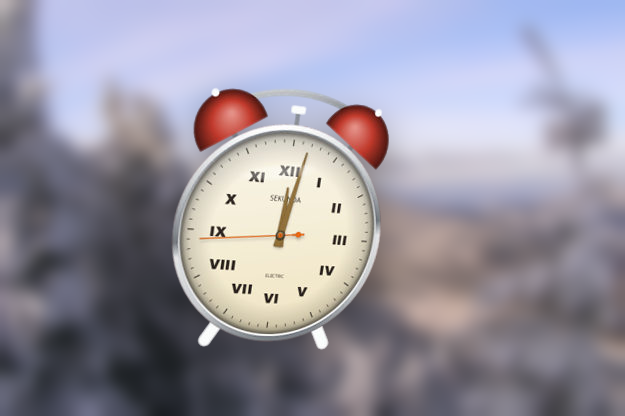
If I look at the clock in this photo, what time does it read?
12:01:44
